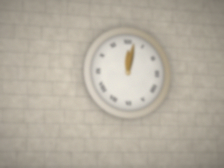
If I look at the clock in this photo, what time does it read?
12:02
